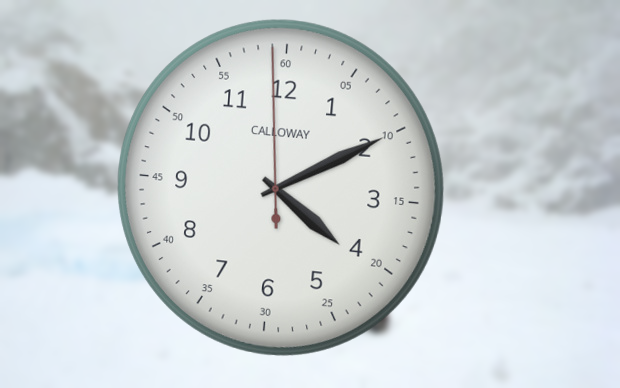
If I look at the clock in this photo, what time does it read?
4:09:59
